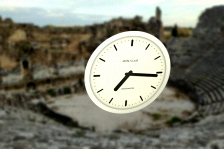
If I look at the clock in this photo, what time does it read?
7:16
